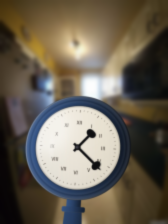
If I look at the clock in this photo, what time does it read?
1:22
